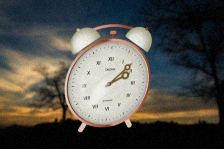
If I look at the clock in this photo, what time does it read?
2:08
